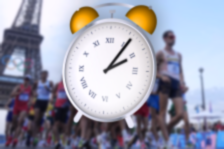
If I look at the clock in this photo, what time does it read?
2:06
